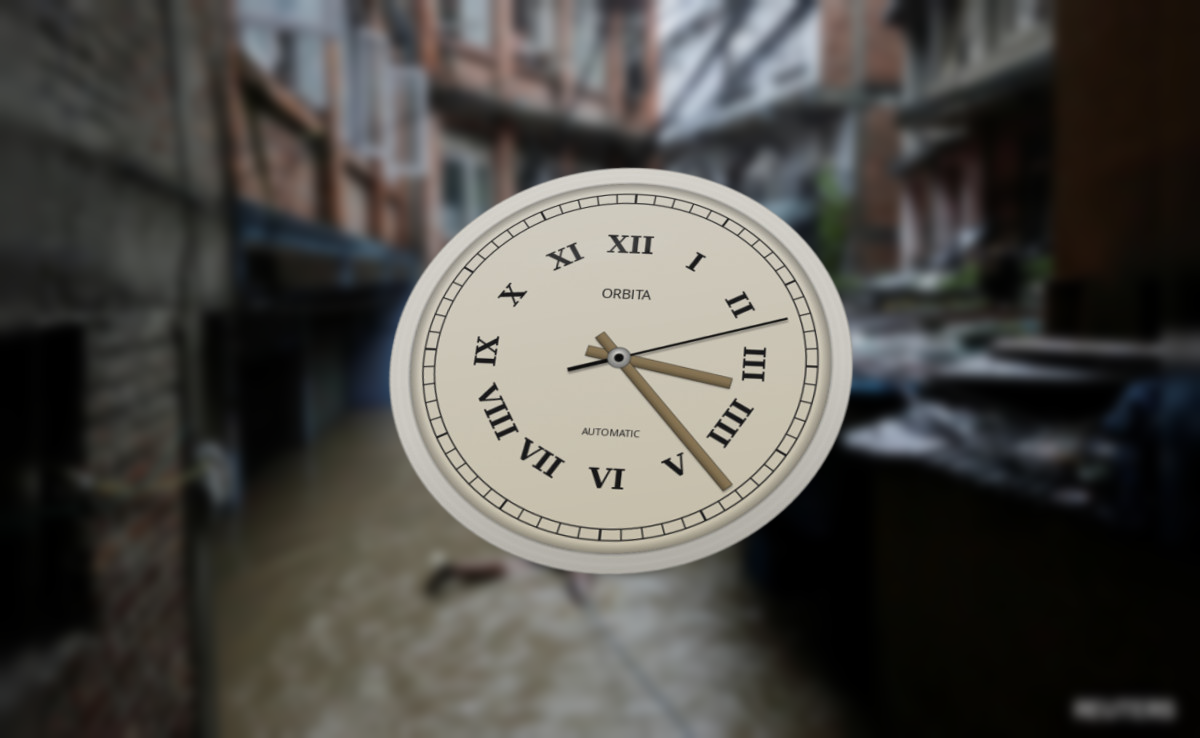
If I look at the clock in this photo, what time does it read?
3:23:12
